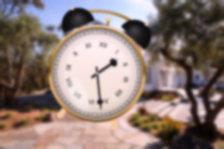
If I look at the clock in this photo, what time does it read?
1:27
